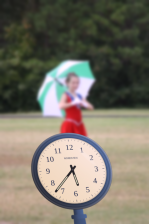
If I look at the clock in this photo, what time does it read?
5:37
